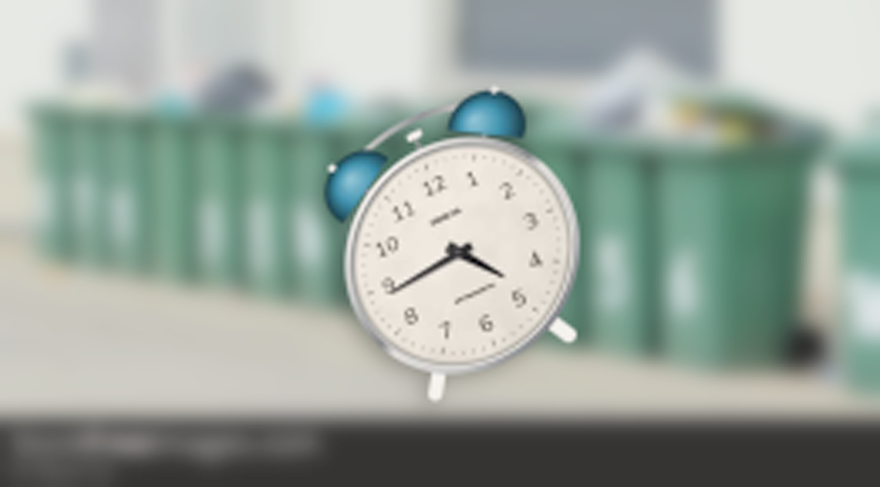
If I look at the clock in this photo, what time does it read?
4:44
